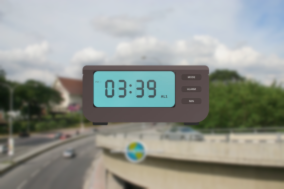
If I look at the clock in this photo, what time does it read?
3:39
